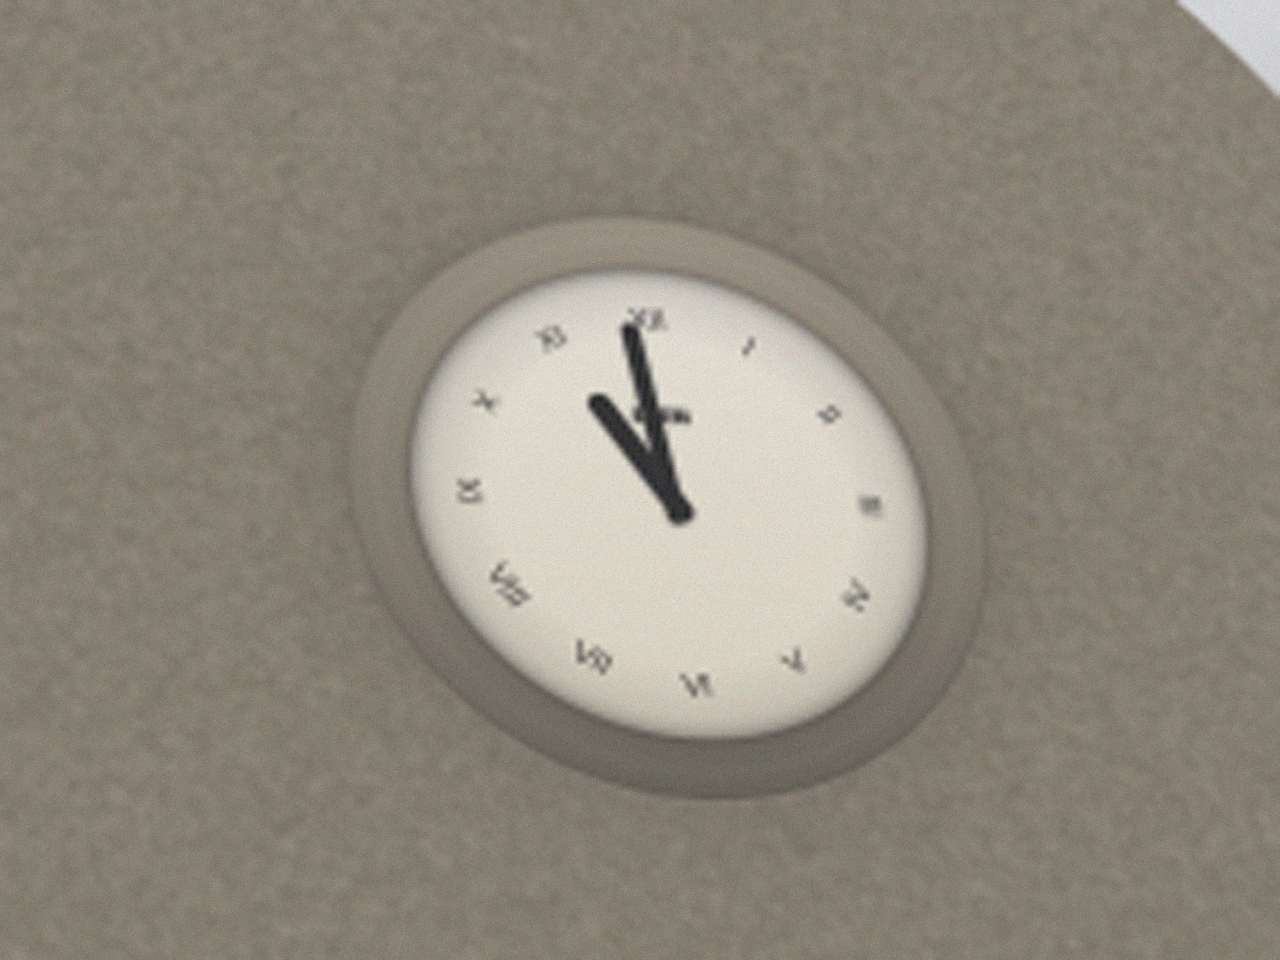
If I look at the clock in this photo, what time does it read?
10:59
